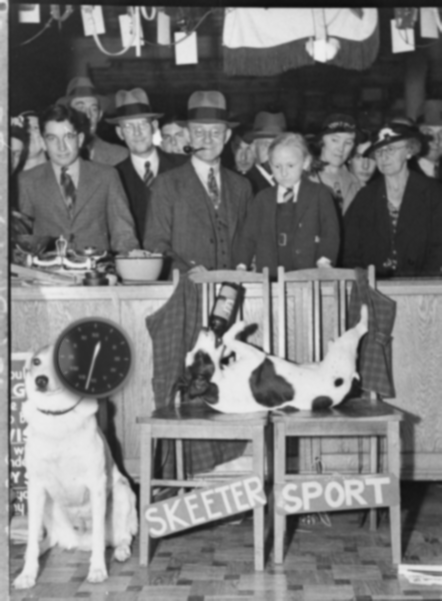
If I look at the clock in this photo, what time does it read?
12:32
